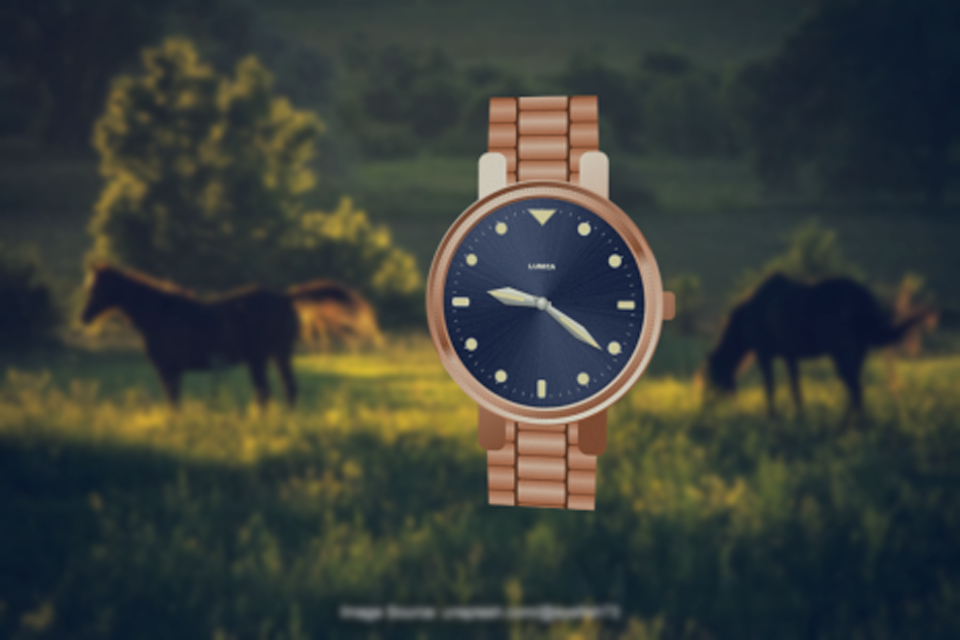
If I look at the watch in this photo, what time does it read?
9:21
